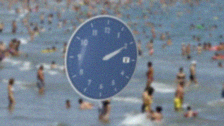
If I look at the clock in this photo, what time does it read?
2:10
